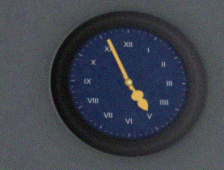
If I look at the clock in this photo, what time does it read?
4:56
